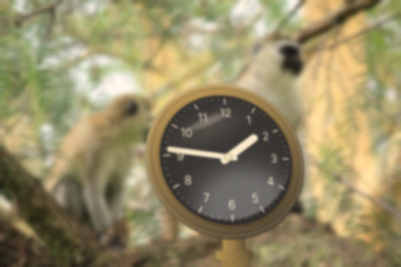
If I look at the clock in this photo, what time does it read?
1:46
